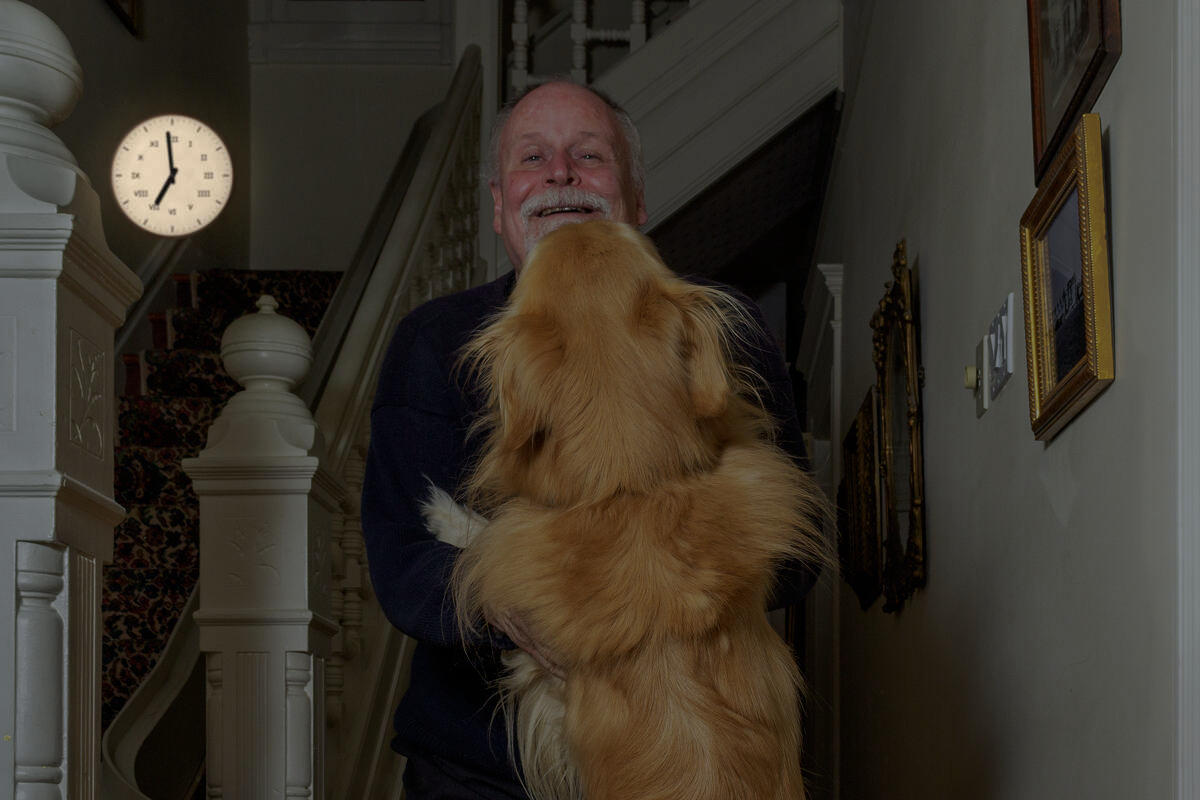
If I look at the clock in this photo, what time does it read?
6:59
